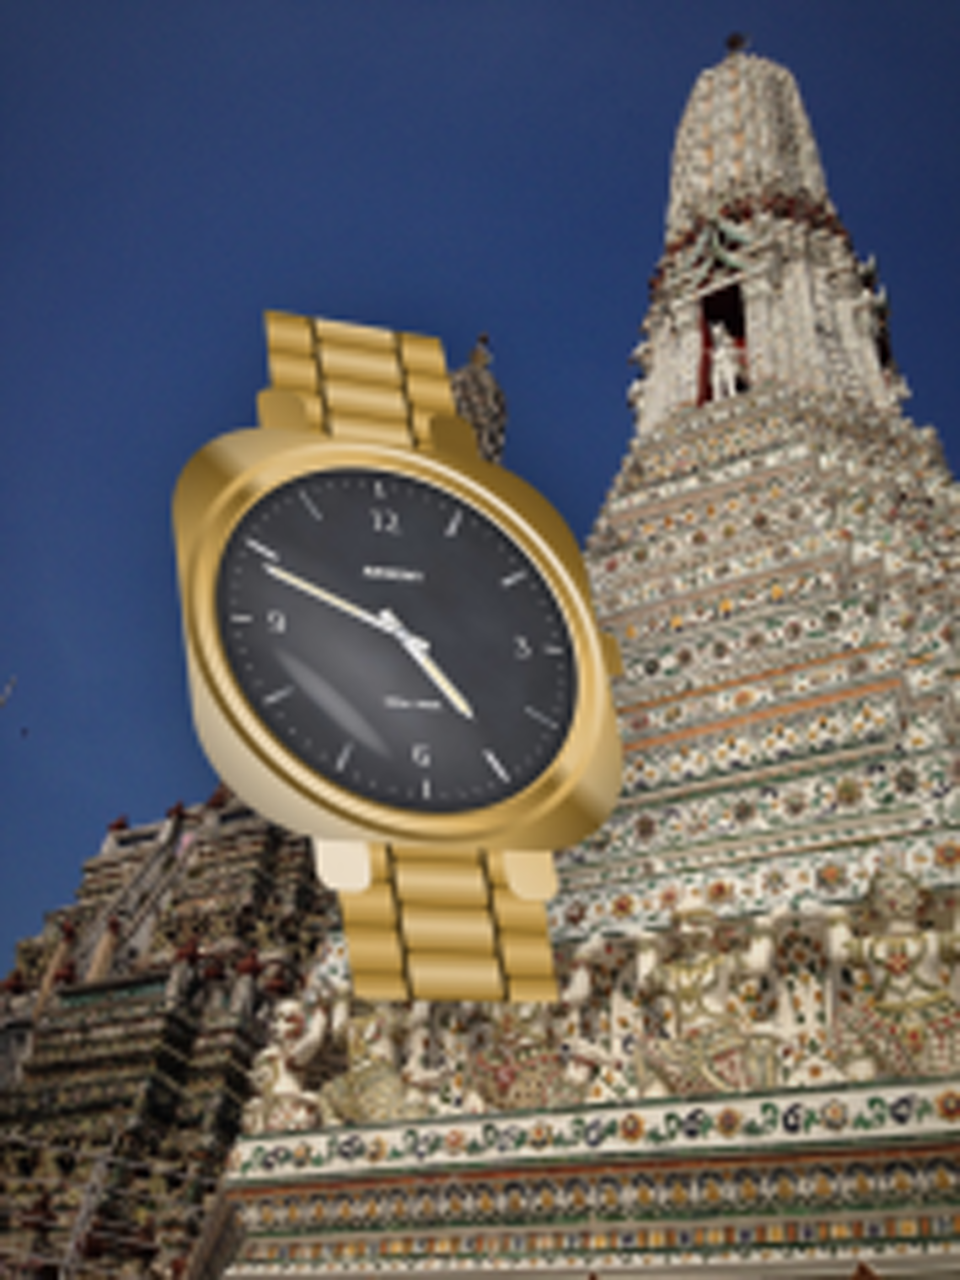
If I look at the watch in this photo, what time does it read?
4:49
